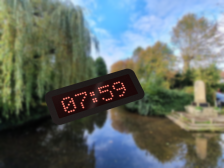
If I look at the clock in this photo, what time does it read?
7:59
